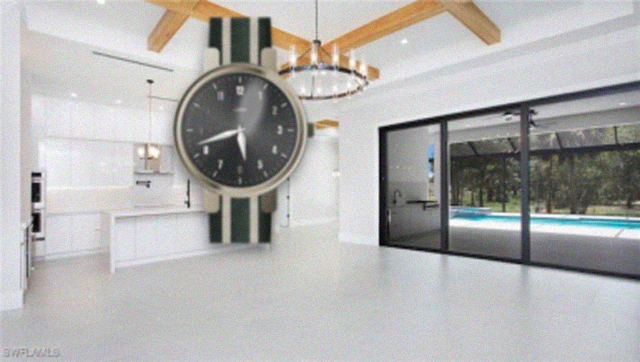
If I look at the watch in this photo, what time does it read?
5:42
